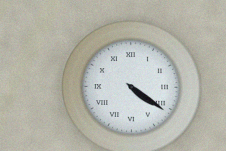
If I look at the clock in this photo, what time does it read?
4:21
